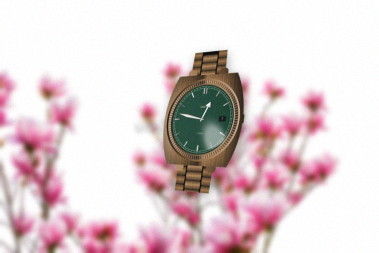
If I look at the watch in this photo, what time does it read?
12:47
